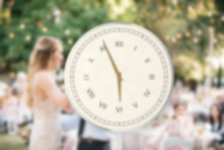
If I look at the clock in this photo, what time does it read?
5:56
